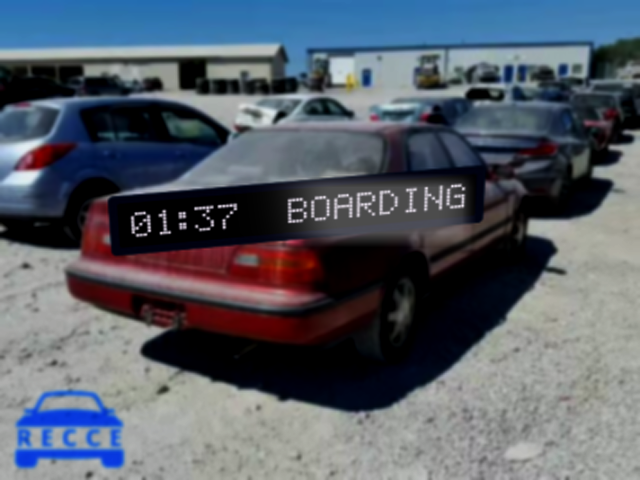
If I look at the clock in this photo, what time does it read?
1:37
